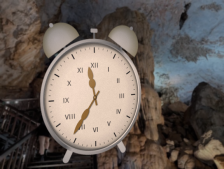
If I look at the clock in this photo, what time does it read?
11:36
